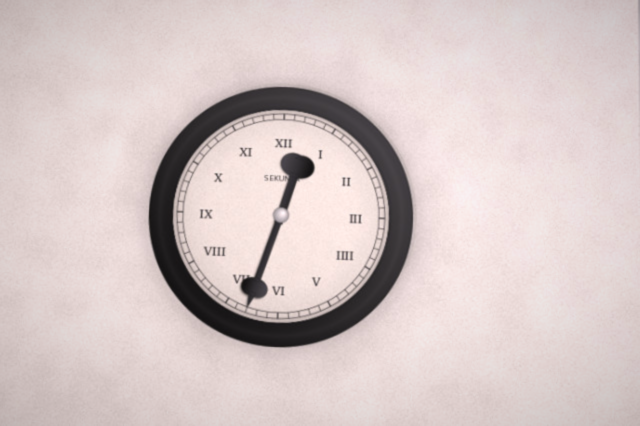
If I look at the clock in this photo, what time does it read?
12:33
